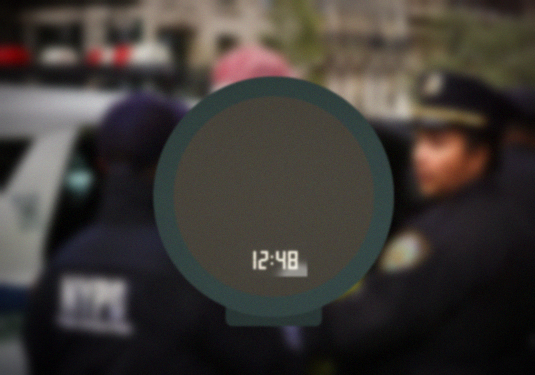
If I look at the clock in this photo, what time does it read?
12:48
